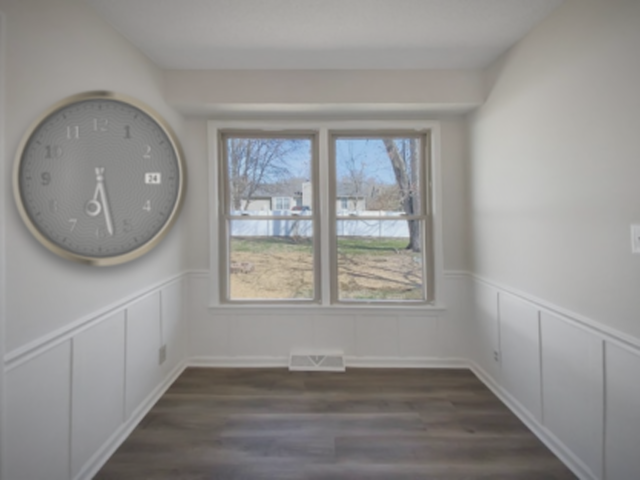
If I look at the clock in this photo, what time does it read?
6:28
